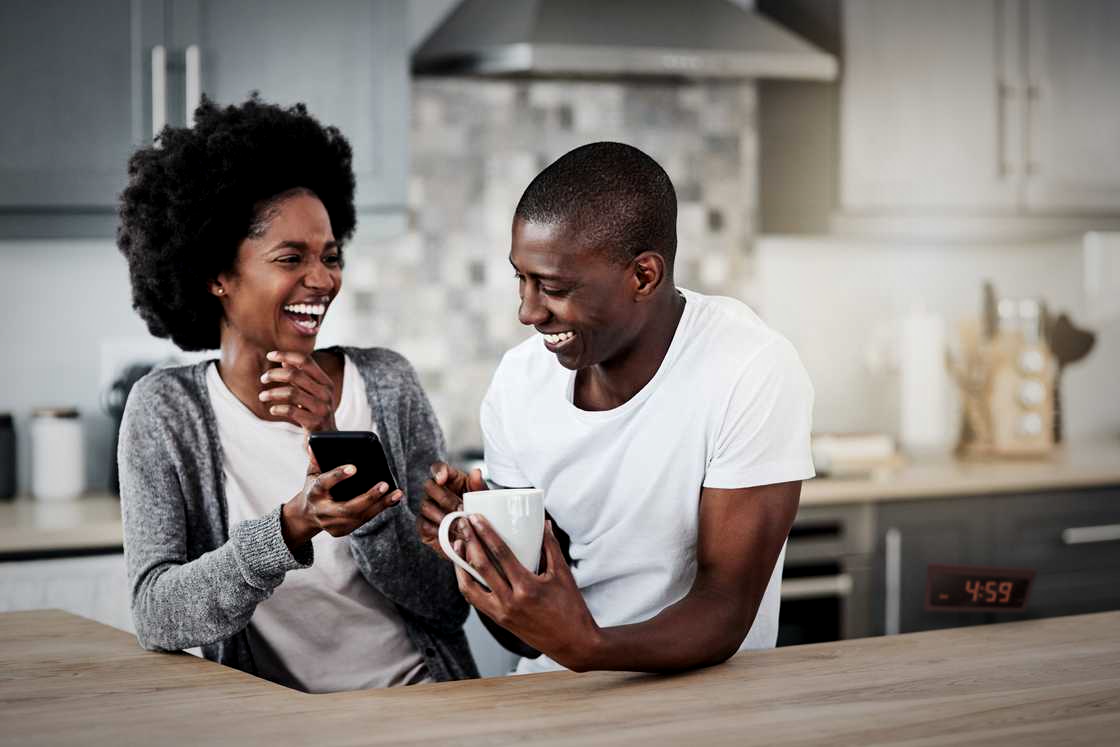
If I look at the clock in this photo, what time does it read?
4:59
